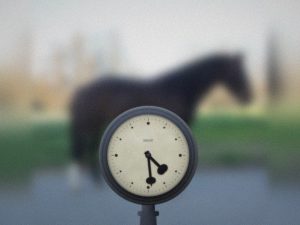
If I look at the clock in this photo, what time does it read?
4:29
